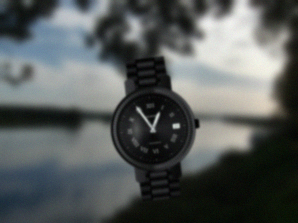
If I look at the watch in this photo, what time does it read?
12:55
